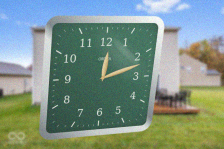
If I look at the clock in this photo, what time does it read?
12:12
